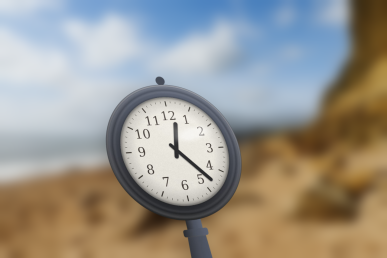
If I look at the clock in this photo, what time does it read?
12:23
